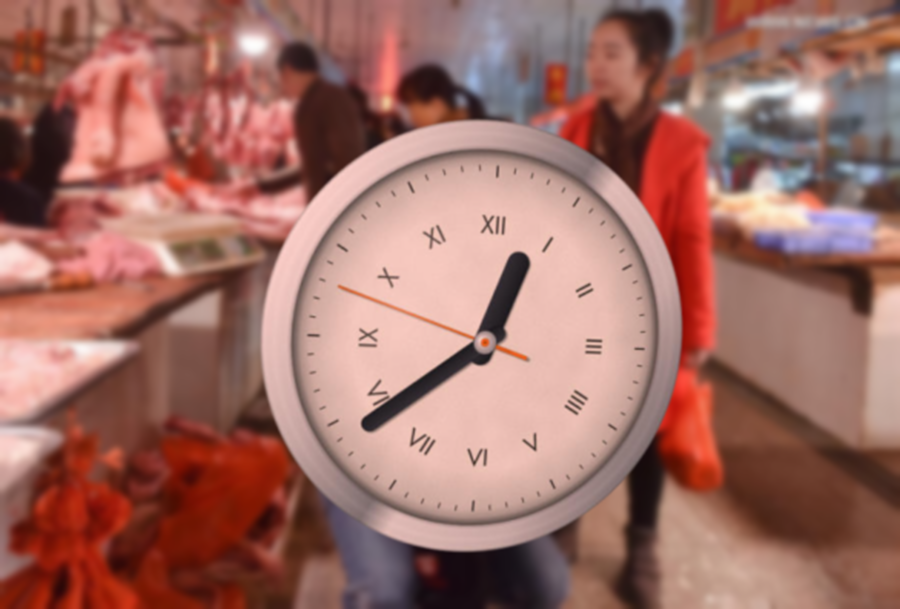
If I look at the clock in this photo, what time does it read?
12:38:48
